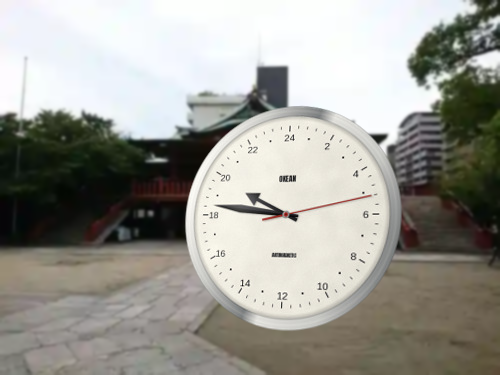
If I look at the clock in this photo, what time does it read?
19:46:13
